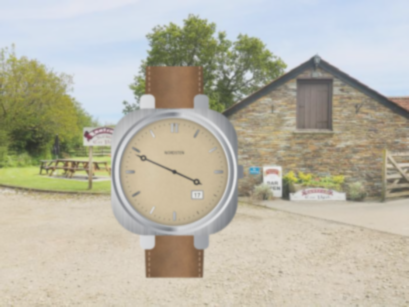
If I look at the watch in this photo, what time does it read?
3:49
